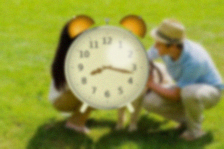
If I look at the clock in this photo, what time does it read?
8:17
